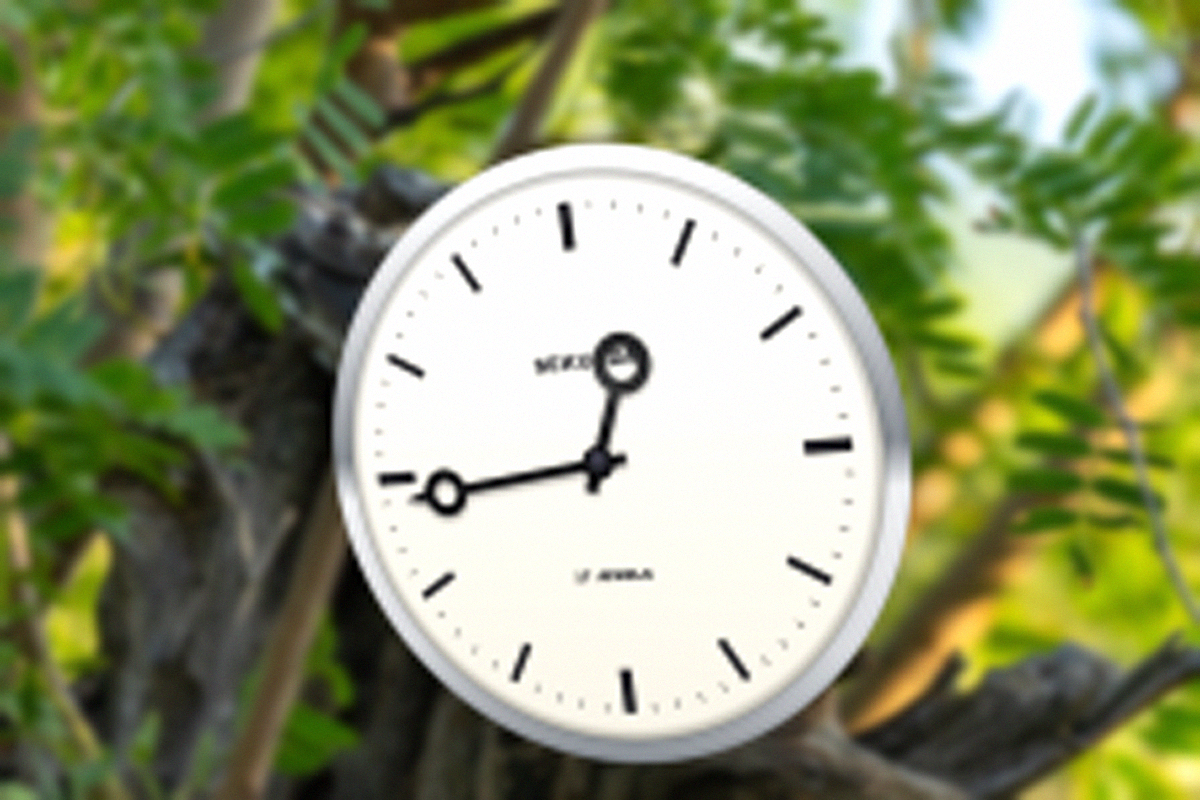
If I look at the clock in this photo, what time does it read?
12:44
